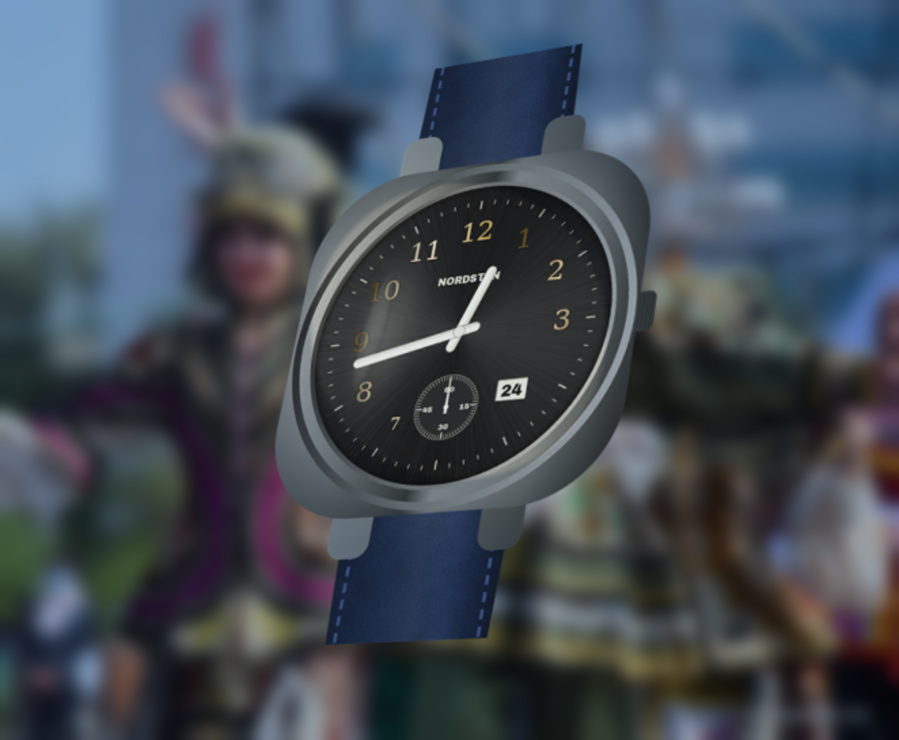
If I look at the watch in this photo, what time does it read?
12:43
